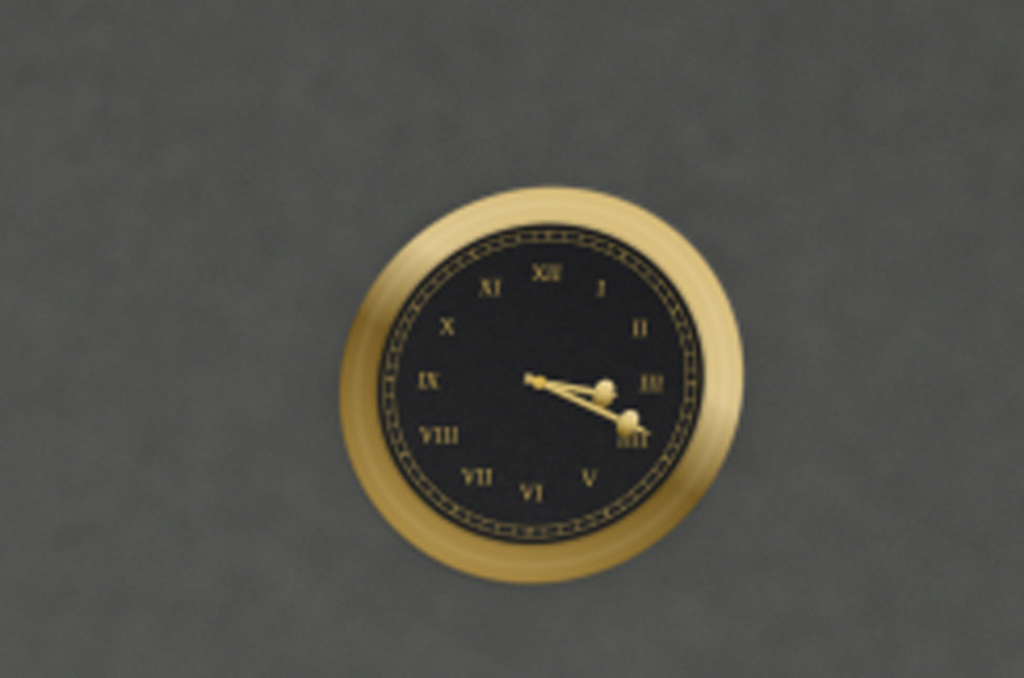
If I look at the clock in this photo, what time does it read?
3:19
